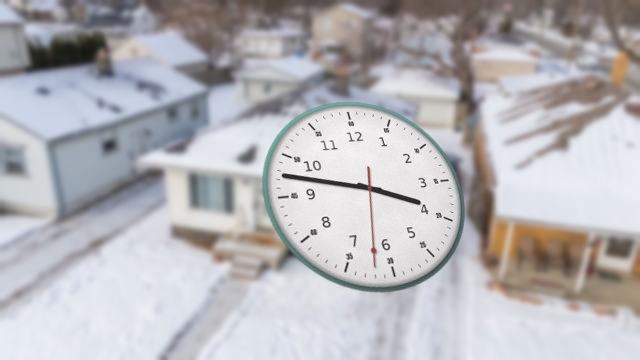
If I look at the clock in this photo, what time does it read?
3:47:32
